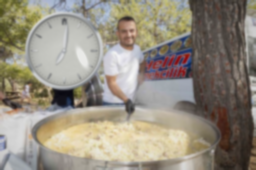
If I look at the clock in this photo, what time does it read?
7:01
